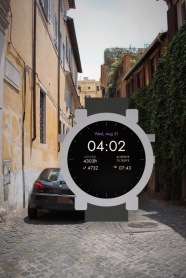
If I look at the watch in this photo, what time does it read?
4:02
